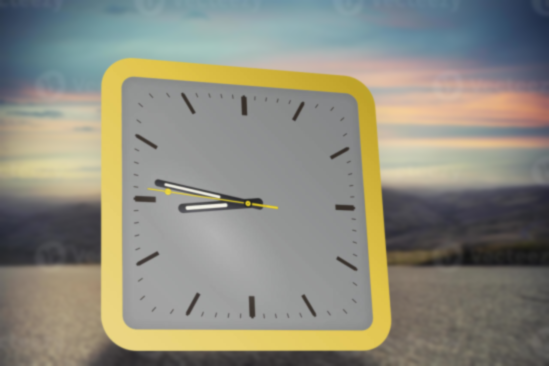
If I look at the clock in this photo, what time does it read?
8:46:46
